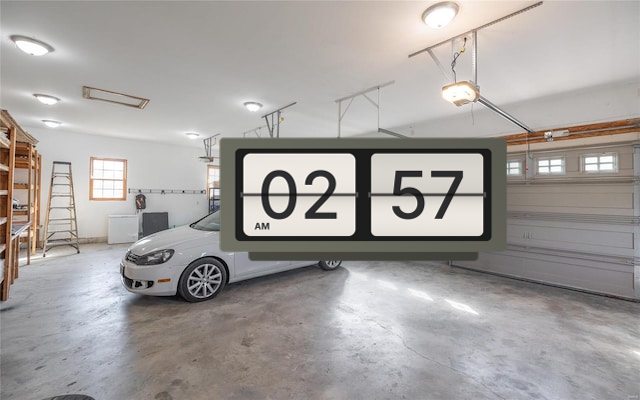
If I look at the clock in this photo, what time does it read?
2:57
